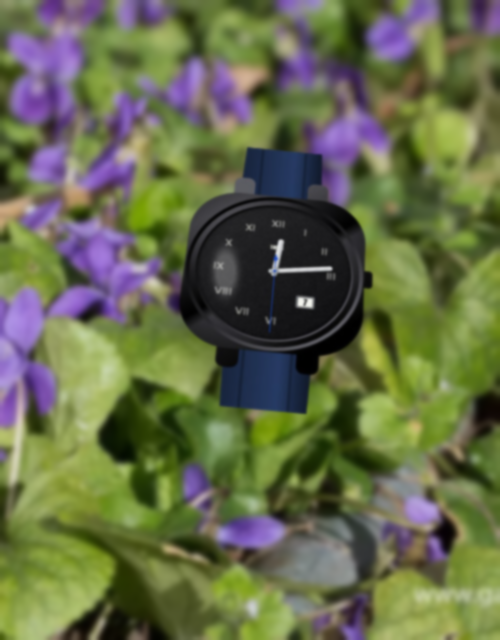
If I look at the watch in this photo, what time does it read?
12:13:30
